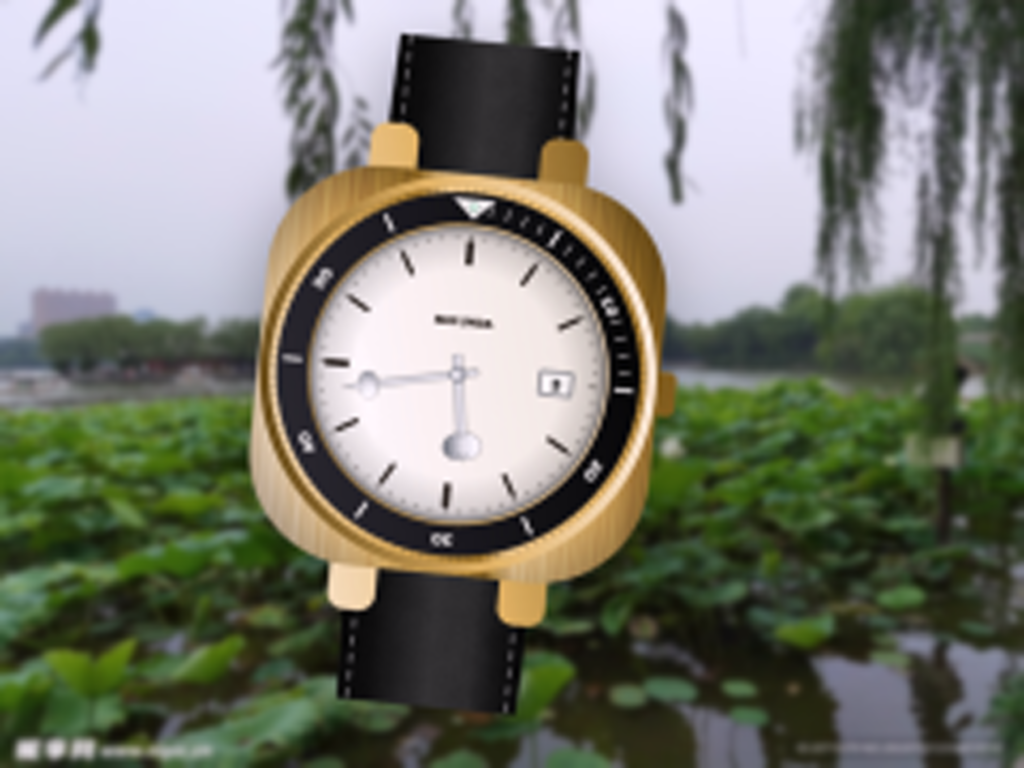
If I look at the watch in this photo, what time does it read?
5:43
